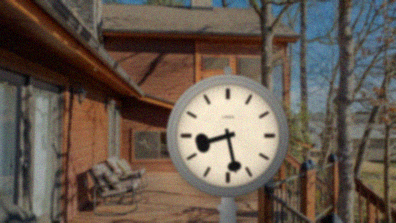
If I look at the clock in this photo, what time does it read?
8:28
